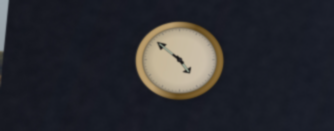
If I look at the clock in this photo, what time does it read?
4:52
